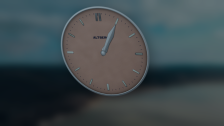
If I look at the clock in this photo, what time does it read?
1:05
